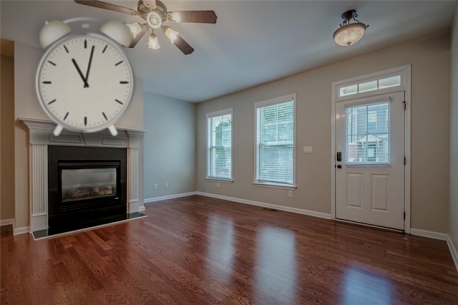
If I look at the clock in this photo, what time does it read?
11:02
